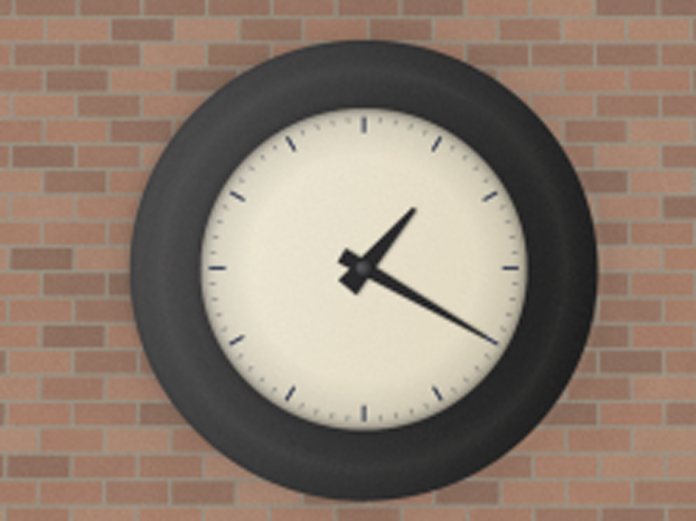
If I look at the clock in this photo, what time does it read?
1:20
